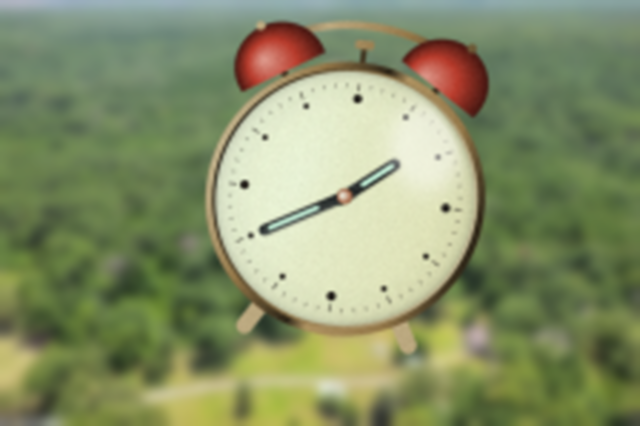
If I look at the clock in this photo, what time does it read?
1:40
